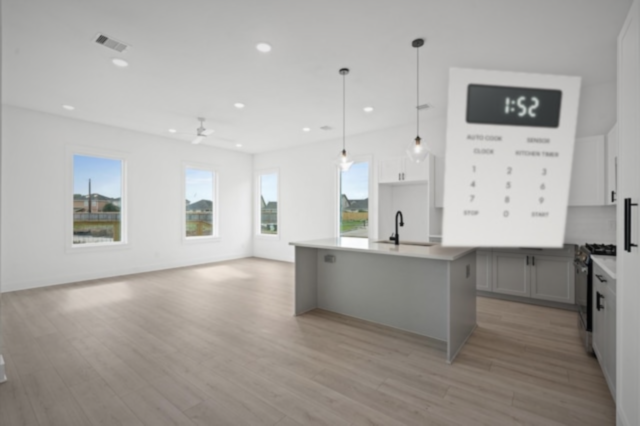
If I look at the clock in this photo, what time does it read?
1:52
